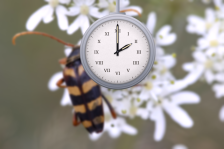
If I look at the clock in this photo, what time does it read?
2:00
